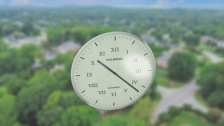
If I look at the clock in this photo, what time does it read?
10:22
